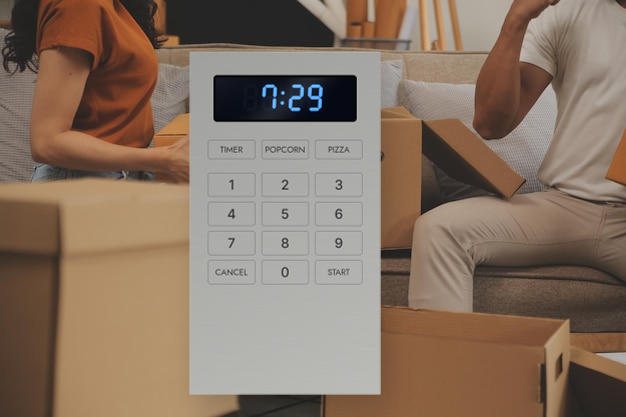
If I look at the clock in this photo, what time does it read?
7:29
